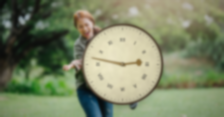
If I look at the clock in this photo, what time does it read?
2:47
